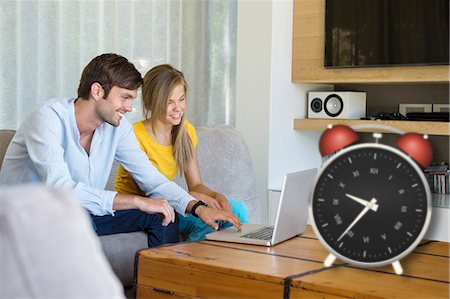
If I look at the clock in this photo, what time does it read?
9:36
